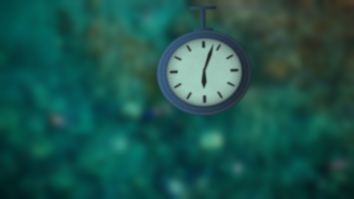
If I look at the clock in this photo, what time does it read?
6:03
